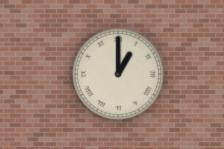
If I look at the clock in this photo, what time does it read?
1:00
